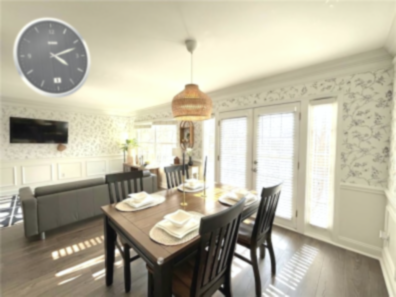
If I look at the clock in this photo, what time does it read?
4:12
